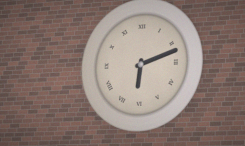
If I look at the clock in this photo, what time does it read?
6:12
